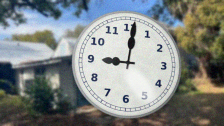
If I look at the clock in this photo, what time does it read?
9:01
